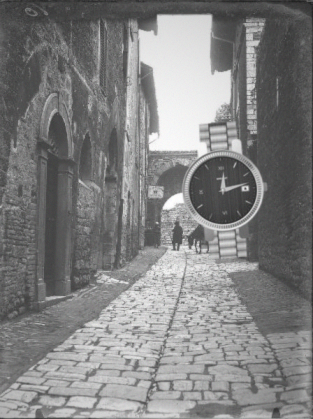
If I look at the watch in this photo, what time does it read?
12:13
